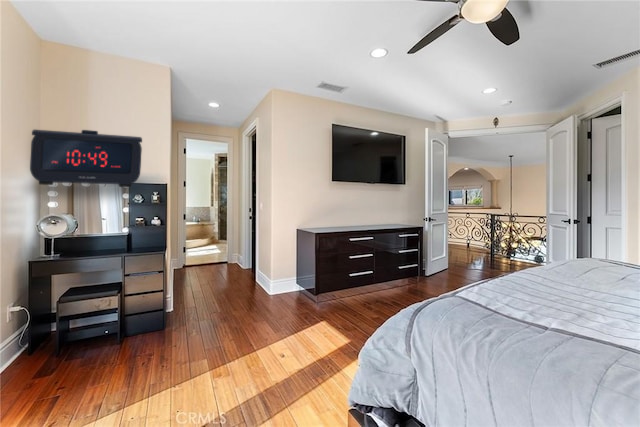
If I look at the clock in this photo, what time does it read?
10:49
